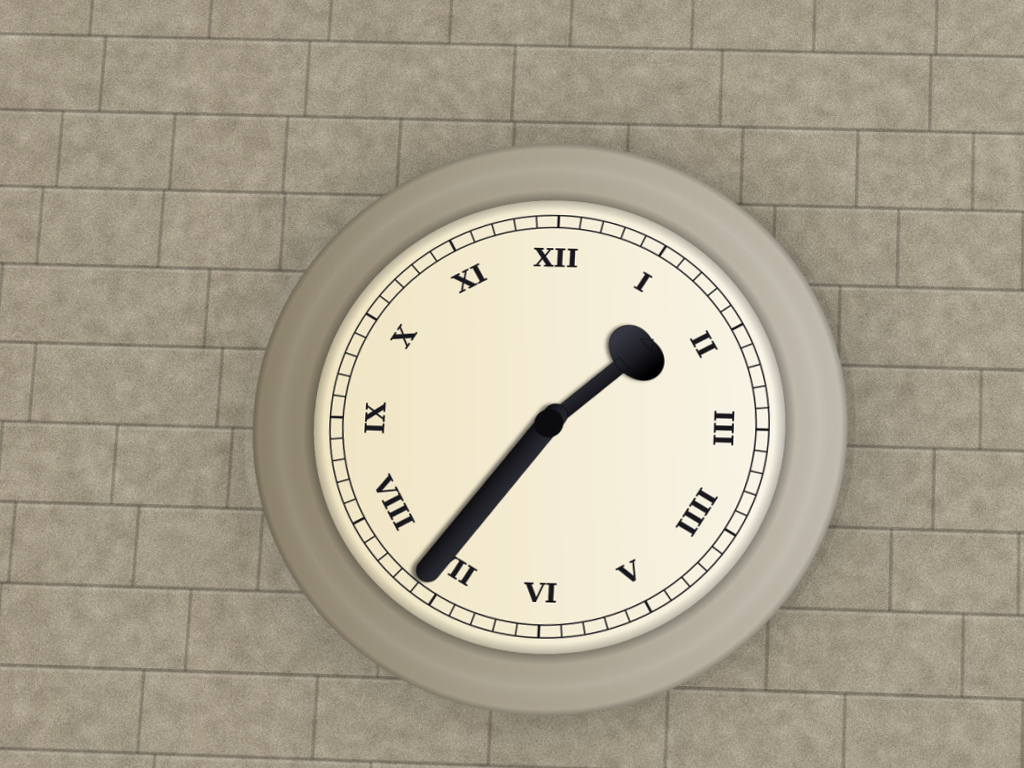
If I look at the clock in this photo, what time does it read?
1:36
